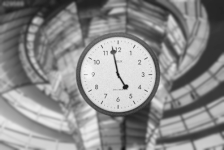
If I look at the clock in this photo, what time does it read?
4:58
